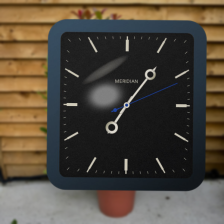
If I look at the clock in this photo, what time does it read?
7:06:11
